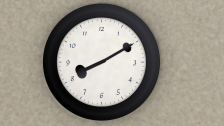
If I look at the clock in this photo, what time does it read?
8:10
